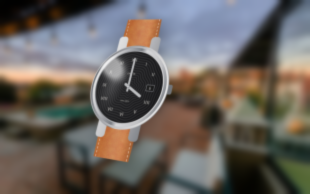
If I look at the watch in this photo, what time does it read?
4:00
